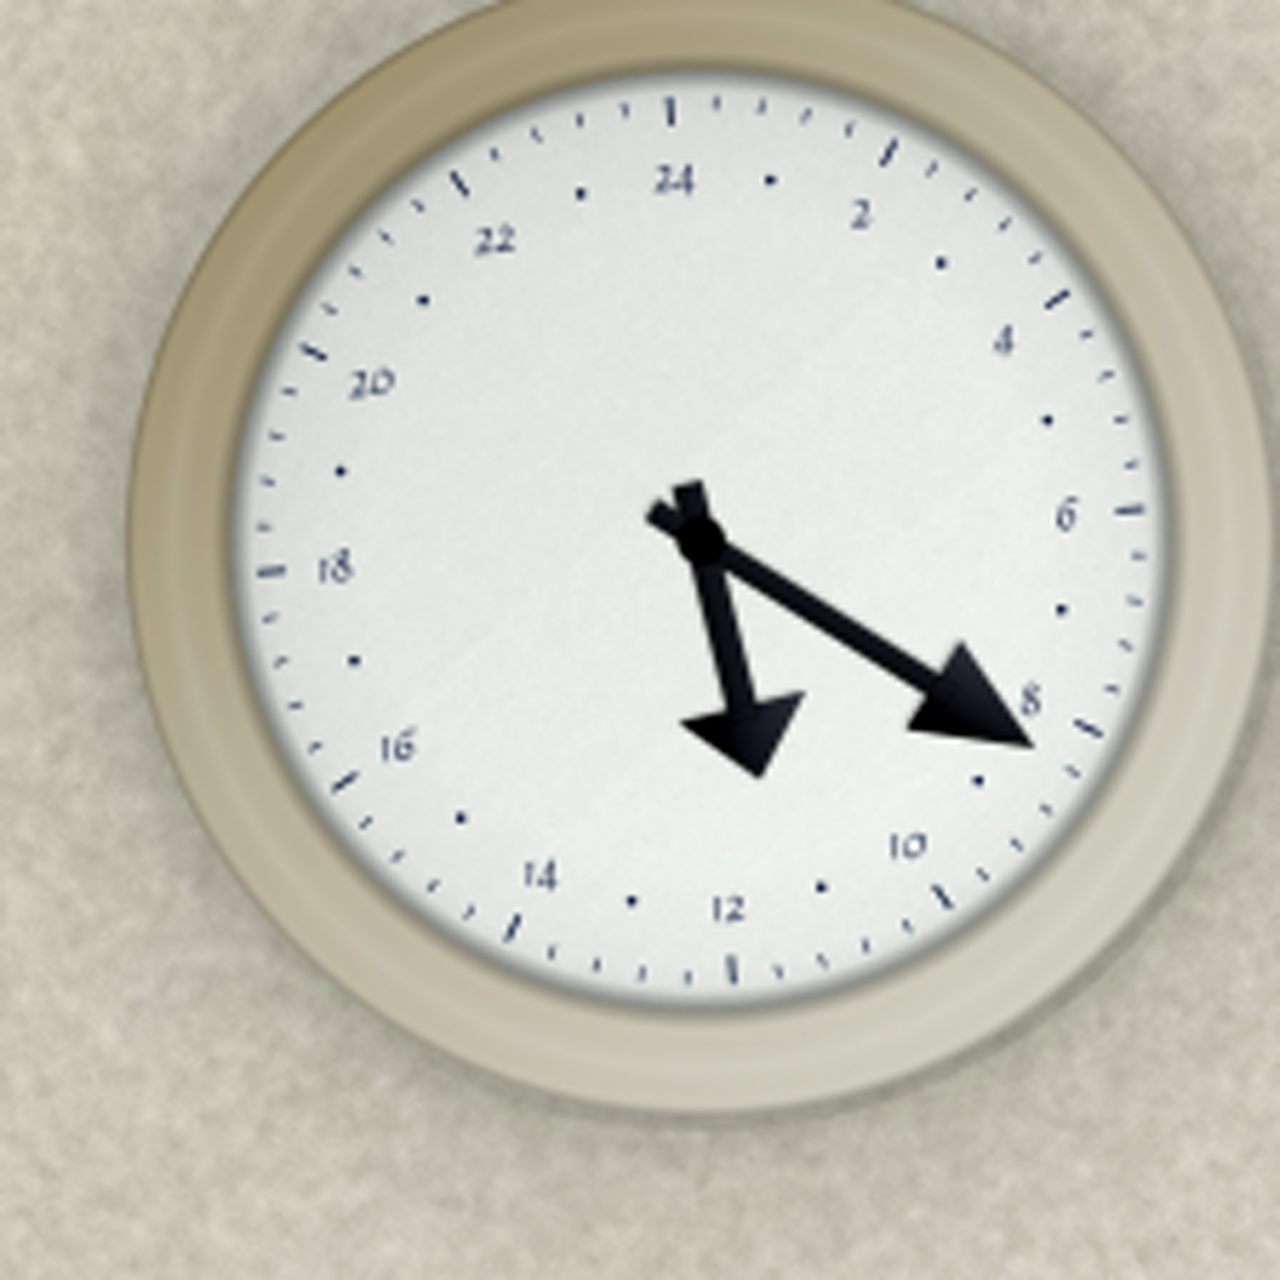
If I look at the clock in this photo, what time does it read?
11:21
